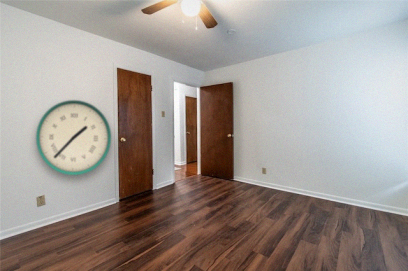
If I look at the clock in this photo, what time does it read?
1:37
